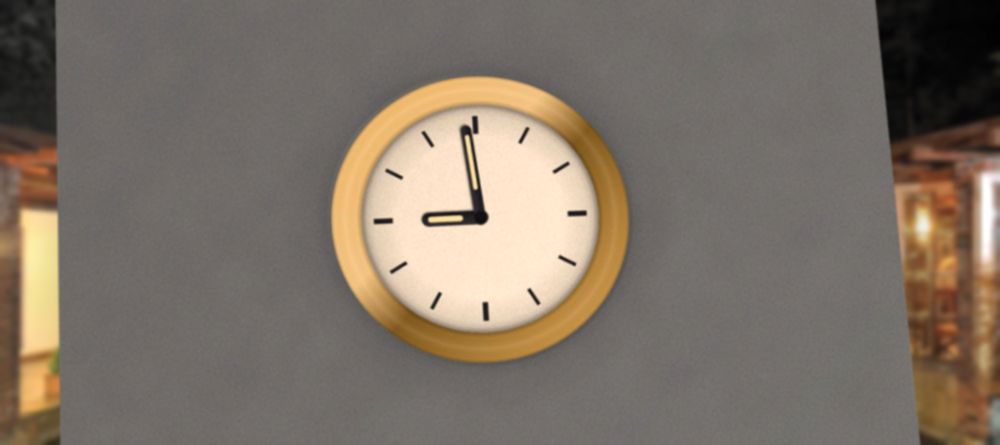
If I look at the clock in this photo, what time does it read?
8:59
